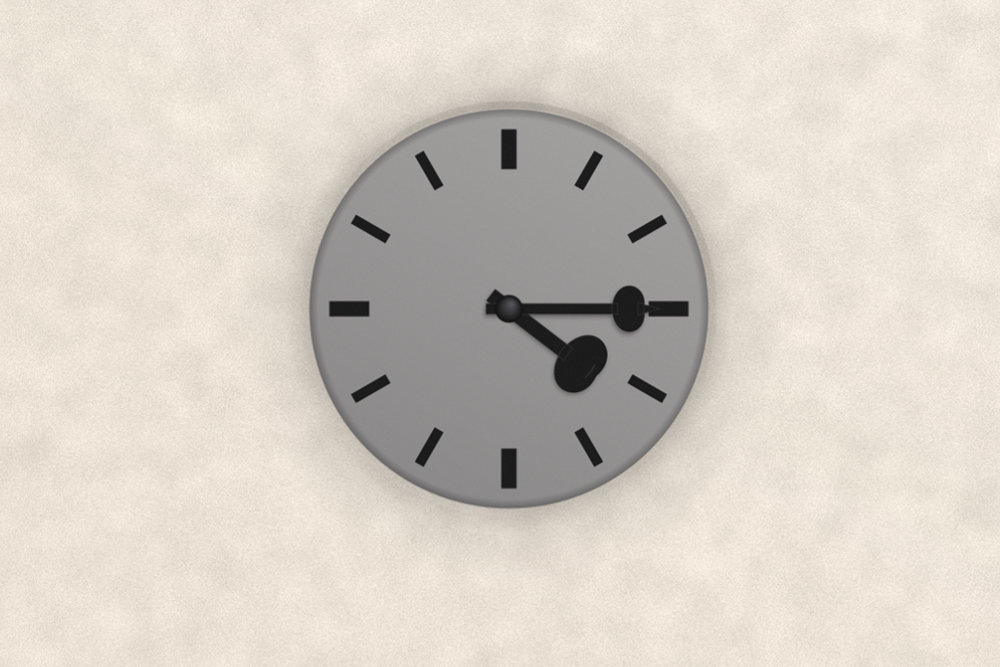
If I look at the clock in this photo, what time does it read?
4:15
